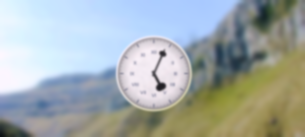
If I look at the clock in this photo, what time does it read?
5:04
